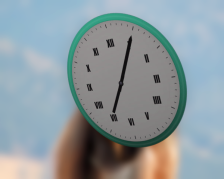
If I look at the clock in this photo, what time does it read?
7:05
